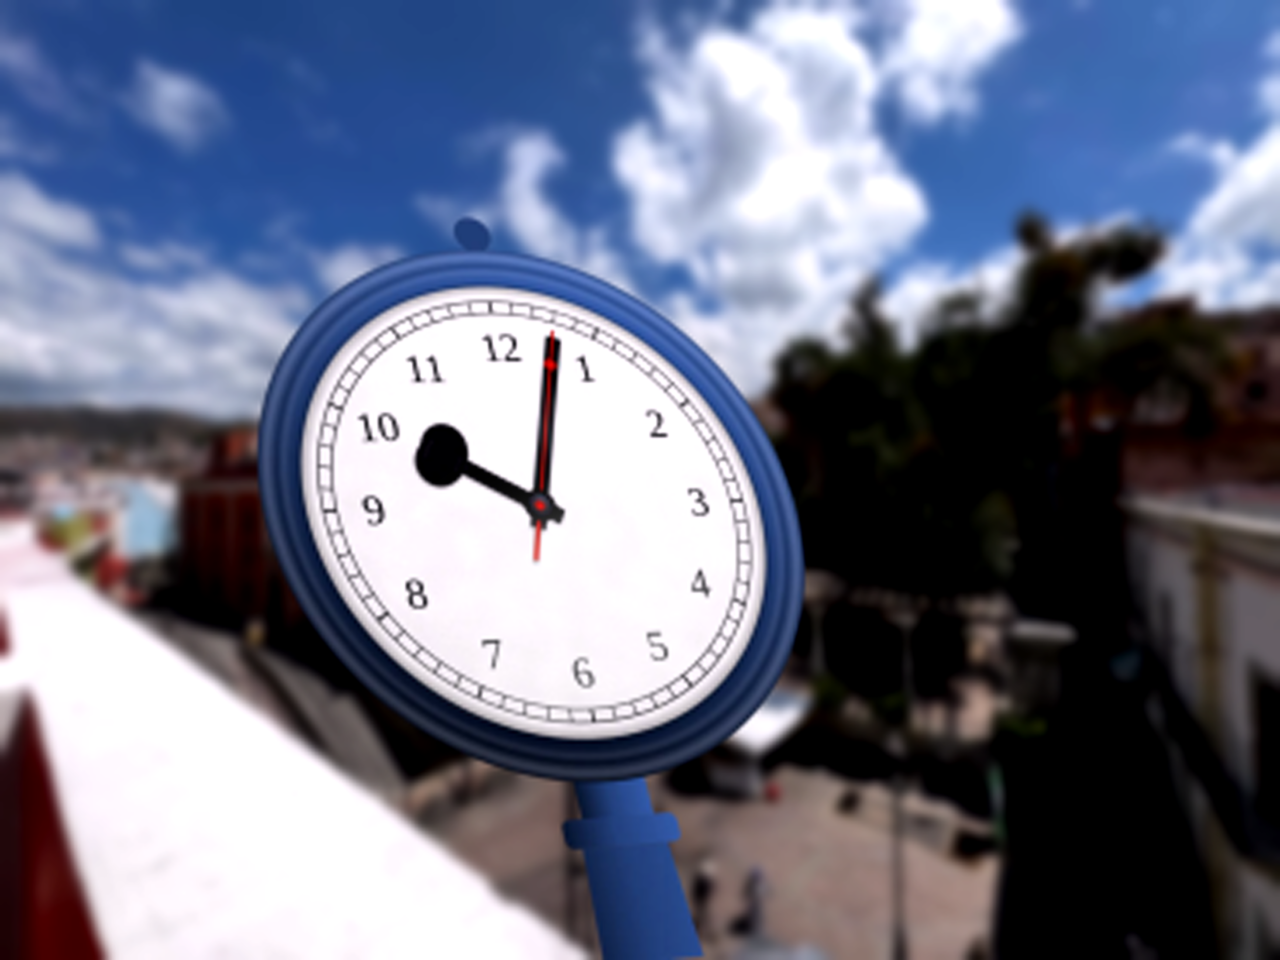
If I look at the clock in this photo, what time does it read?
10:03:03
